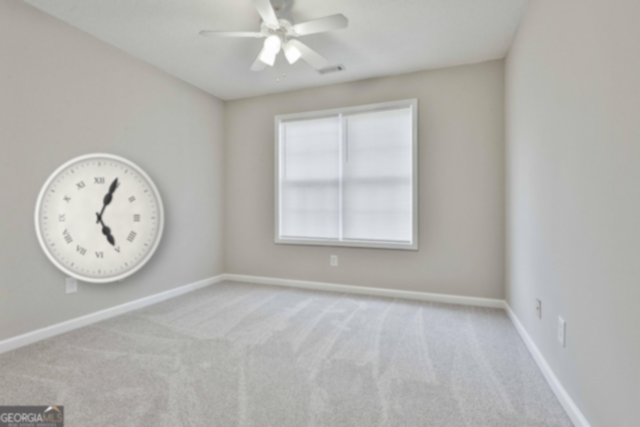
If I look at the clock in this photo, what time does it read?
5:04
